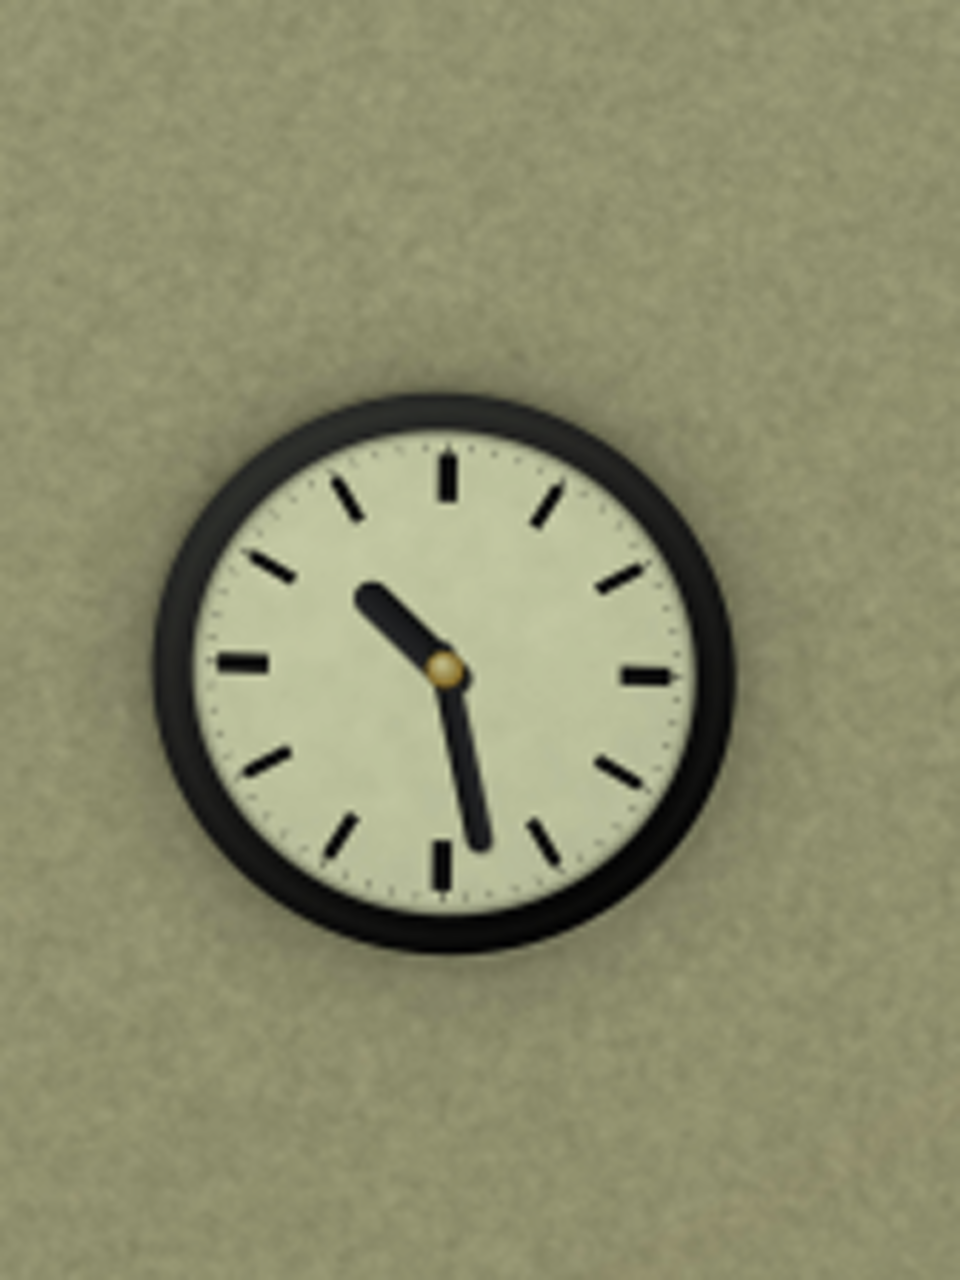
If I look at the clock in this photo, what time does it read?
10:28
